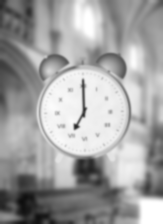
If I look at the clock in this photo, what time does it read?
7:00
